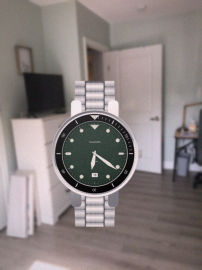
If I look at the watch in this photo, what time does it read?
6:21
